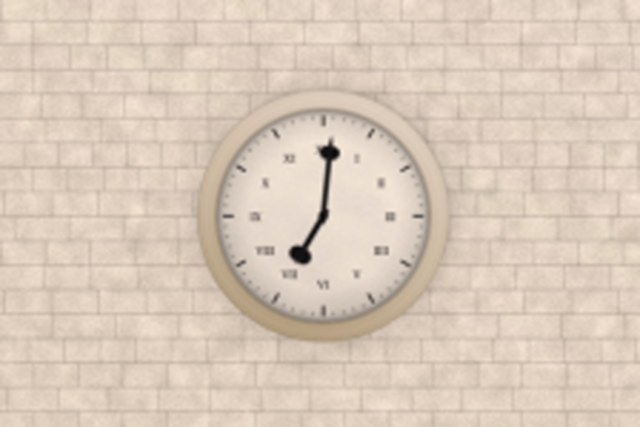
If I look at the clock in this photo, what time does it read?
7:01
